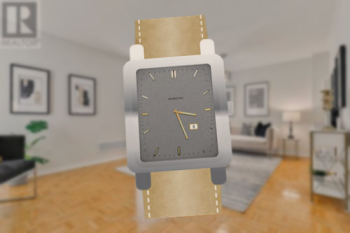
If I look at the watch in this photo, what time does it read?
3:27
